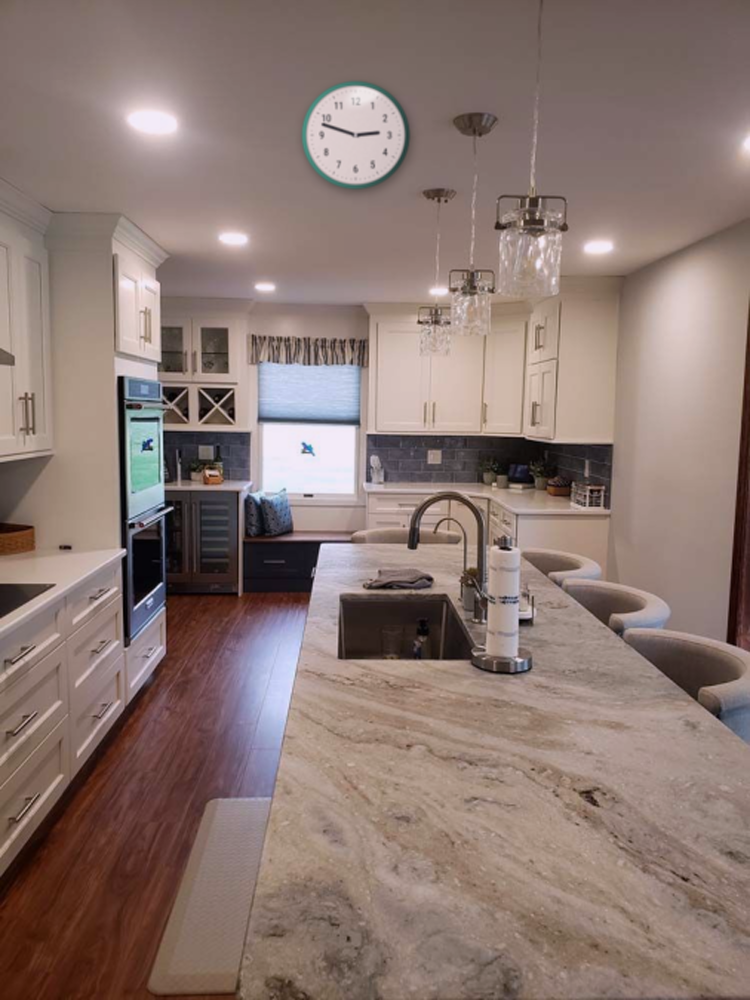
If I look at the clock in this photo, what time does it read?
2:48
